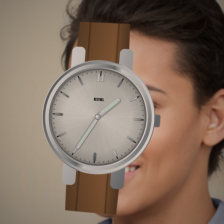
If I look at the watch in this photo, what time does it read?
1:35
